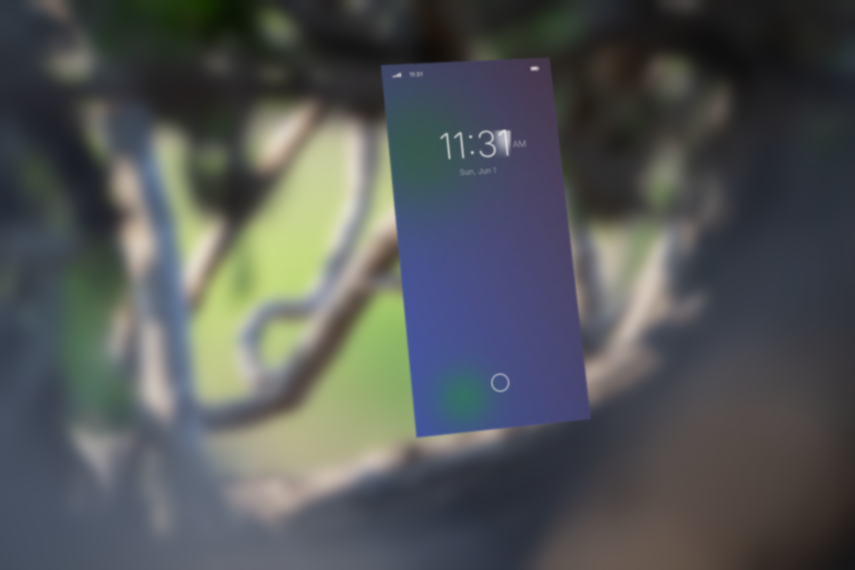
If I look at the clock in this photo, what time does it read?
11:31
